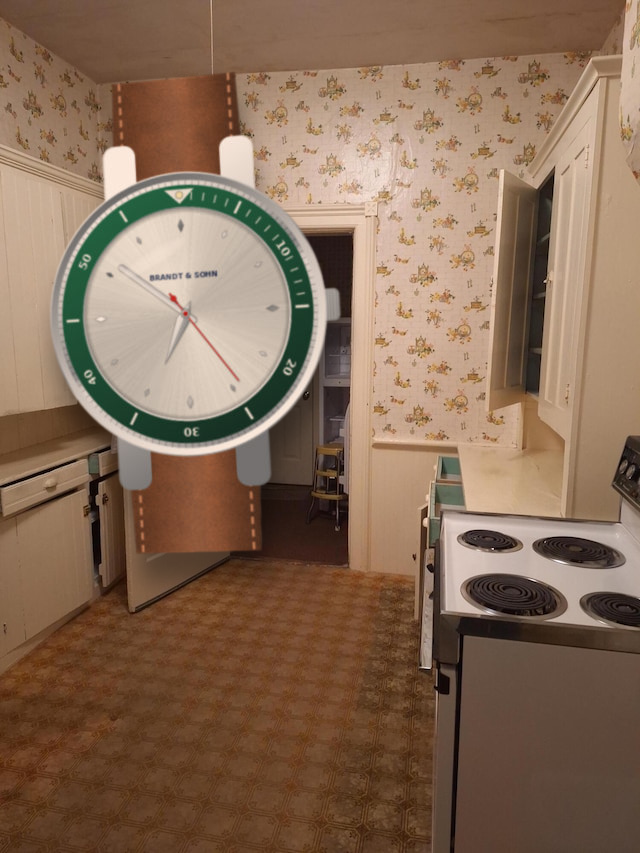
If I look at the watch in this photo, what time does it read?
6:51:24
